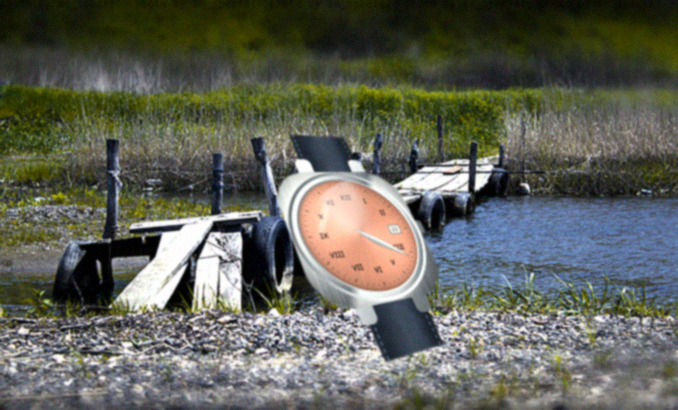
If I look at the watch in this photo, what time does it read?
4:21
